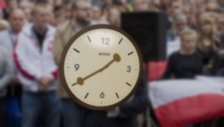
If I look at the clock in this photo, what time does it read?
1:40
